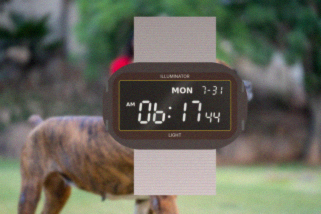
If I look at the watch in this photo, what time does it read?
6:17:44
